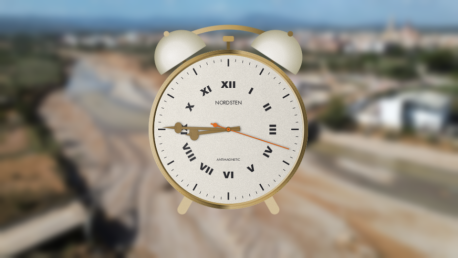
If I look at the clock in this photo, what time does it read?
8:45:18
